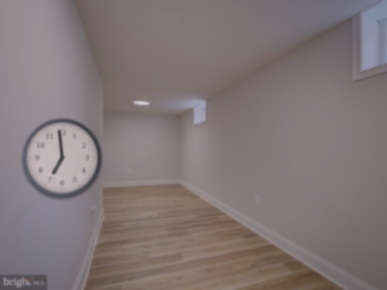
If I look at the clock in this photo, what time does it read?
6:59
